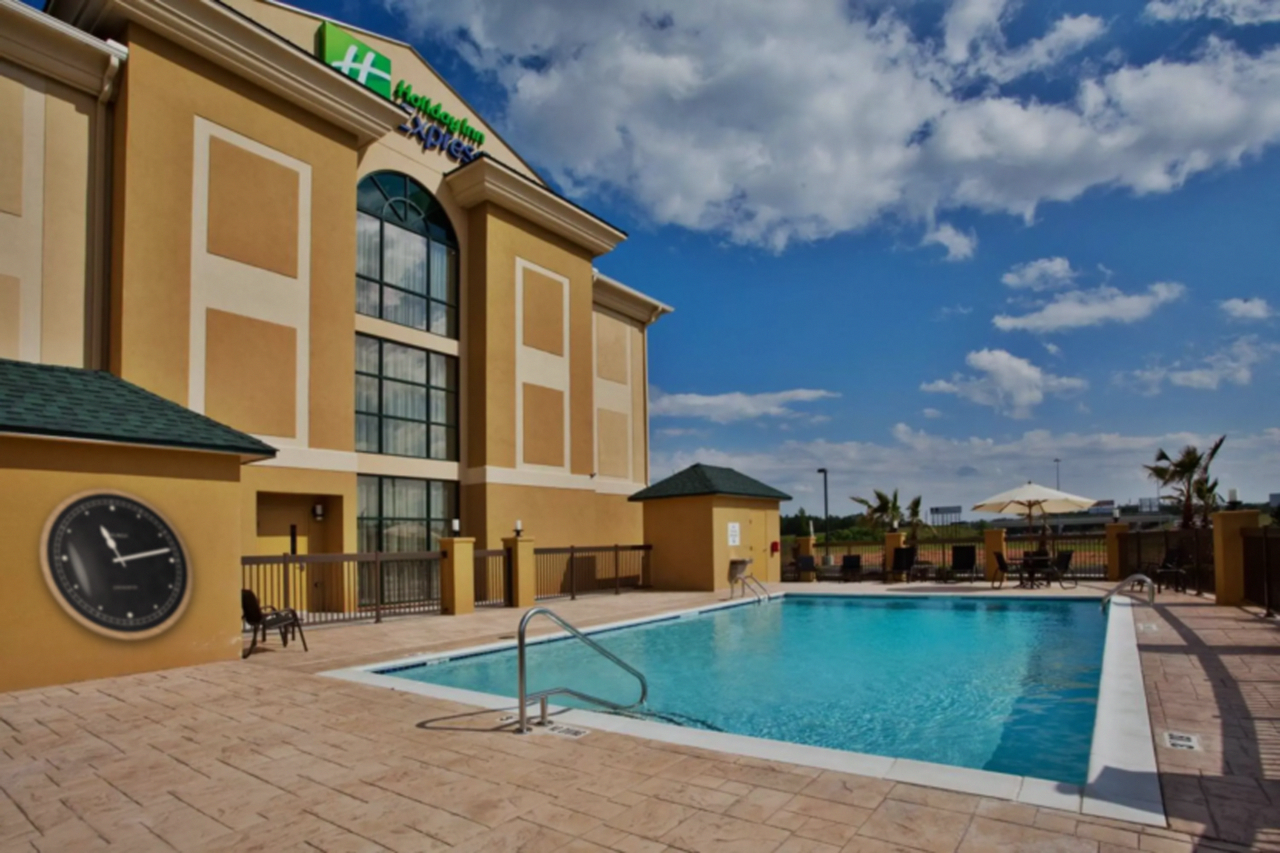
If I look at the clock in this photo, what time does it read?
11:13
